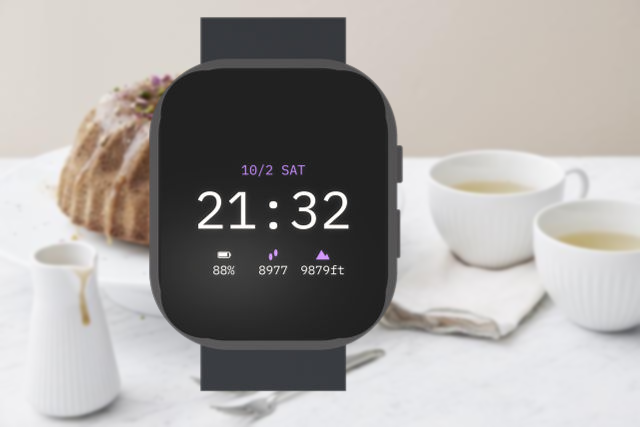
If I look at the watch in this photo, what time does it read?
21:32
